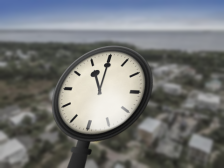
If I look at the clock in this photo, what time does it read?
11:00
